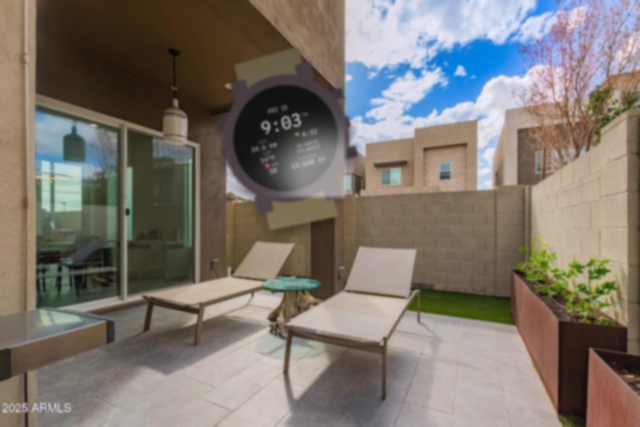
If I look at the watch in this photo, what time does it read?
9:03
